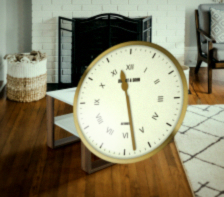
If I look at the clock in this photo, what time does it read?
11:28
